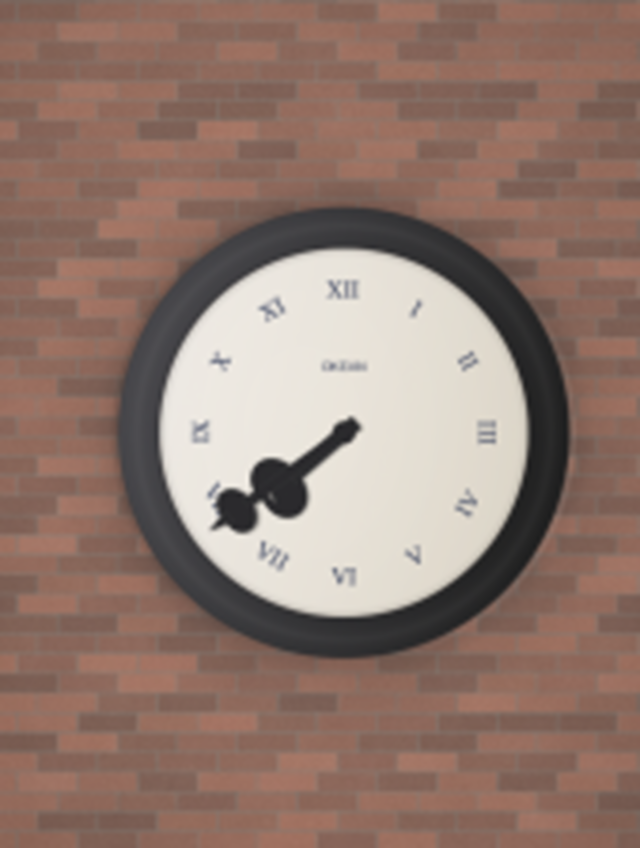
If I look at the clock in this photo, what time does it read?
7:39
